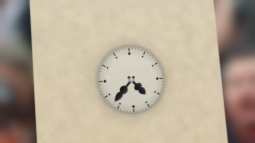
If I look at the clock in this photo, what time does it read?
4:37
